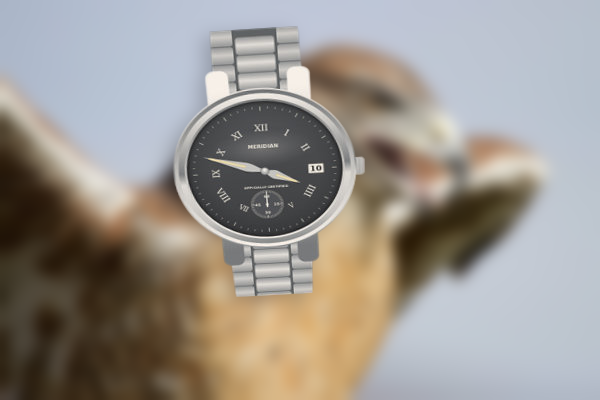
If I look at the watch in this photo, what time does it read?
3:48
